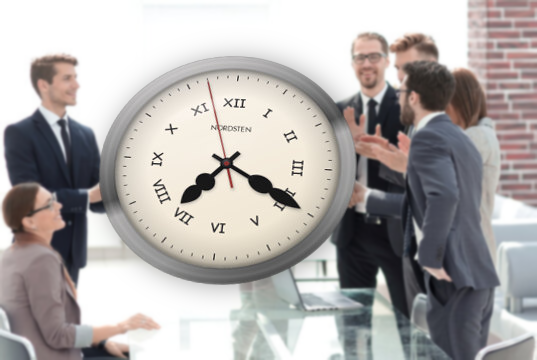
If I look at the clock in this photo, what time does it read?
7:19:57
